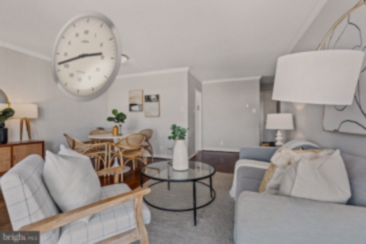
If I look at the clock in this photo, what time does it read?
2:42
